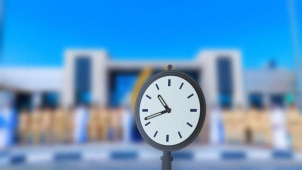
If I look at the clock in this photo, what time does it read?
10:42
